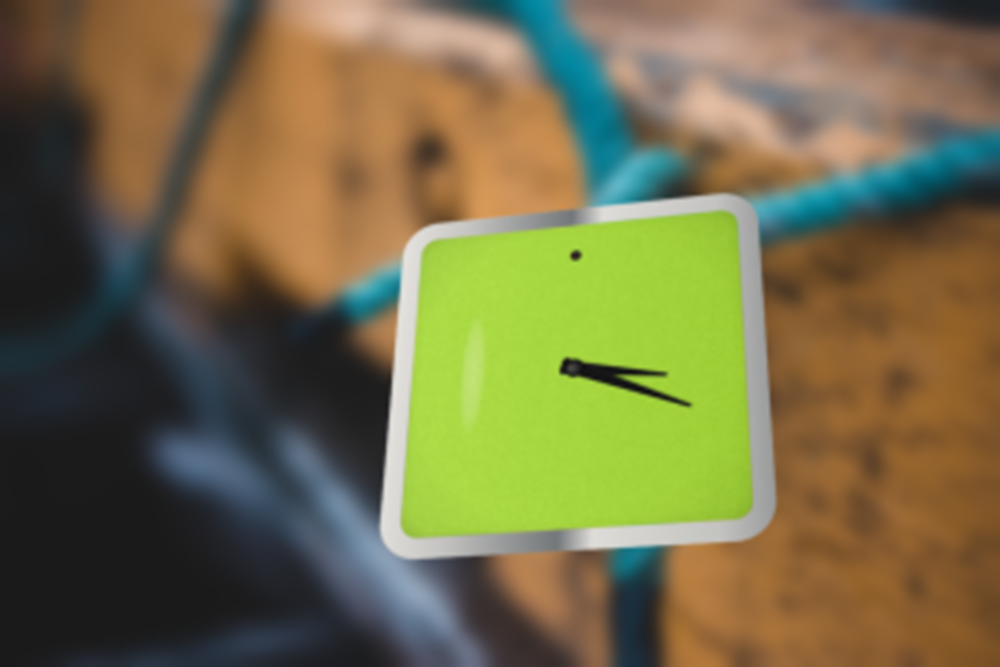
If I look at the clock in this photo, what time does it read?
3:19
